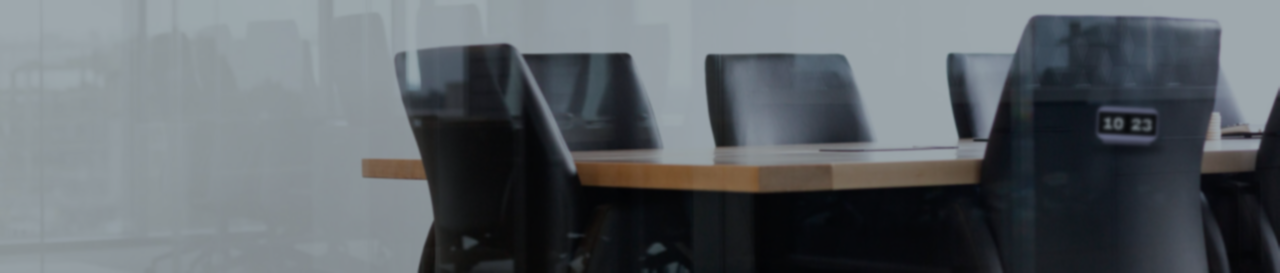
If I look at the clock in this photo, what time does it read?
10:23
